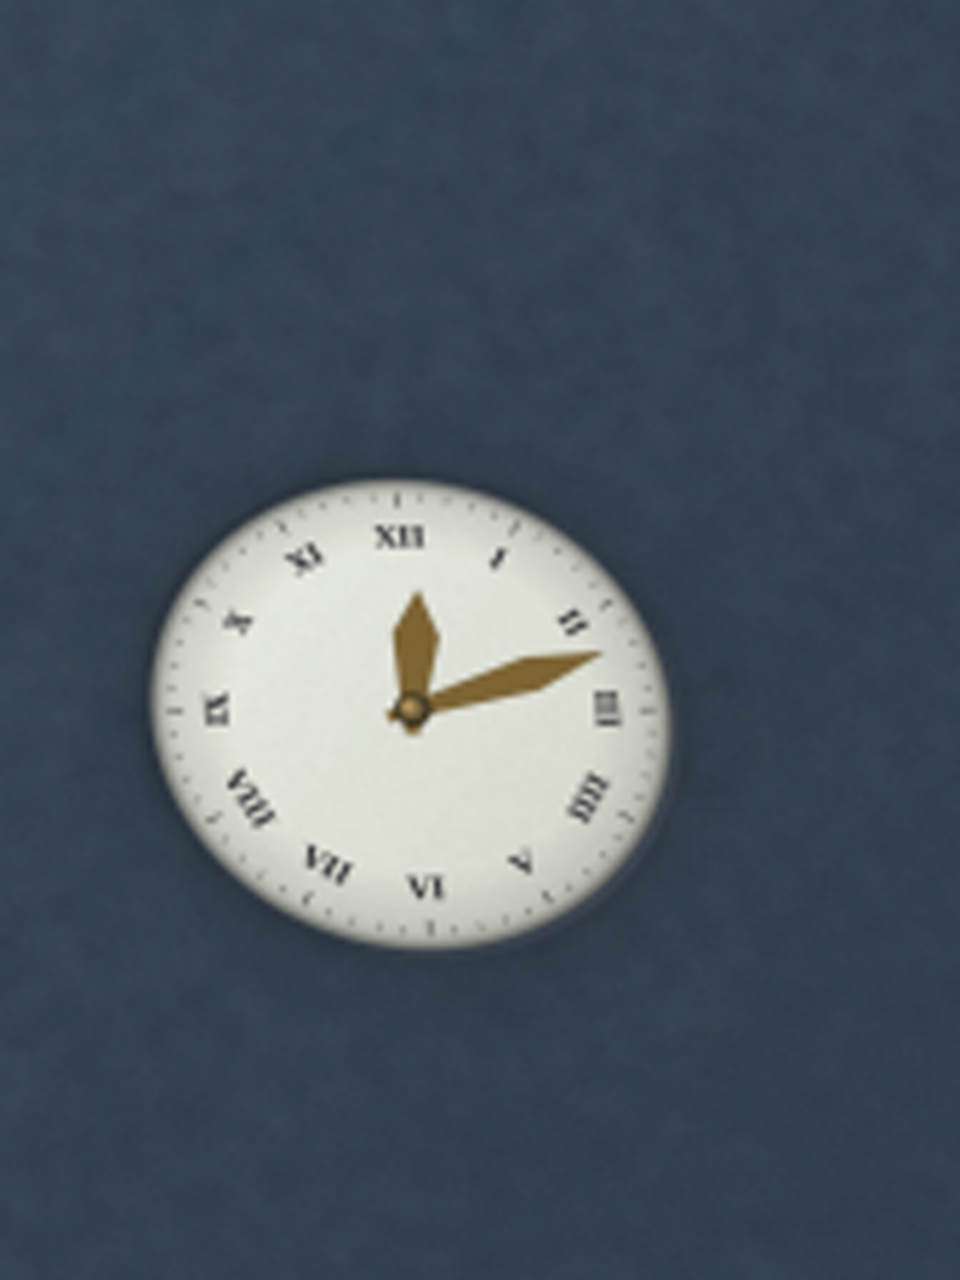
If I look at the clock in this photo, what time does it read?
12:12
